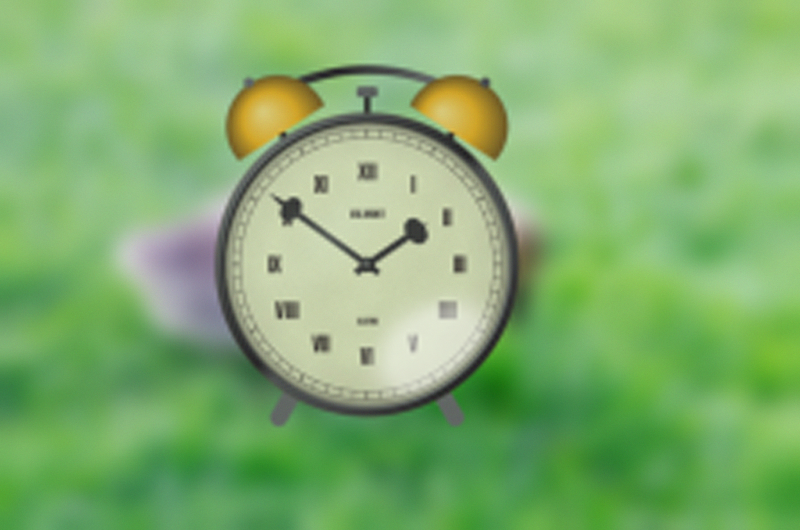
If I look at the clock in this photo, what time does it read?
1:51
